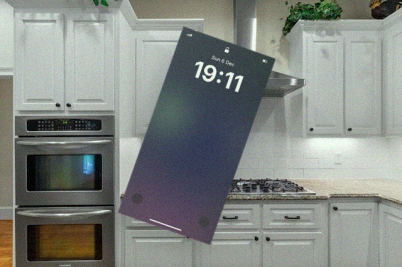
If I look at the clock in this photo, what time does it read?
19:11
